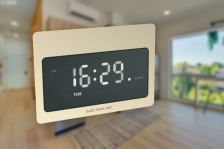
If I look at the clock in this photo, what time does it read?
16:29
